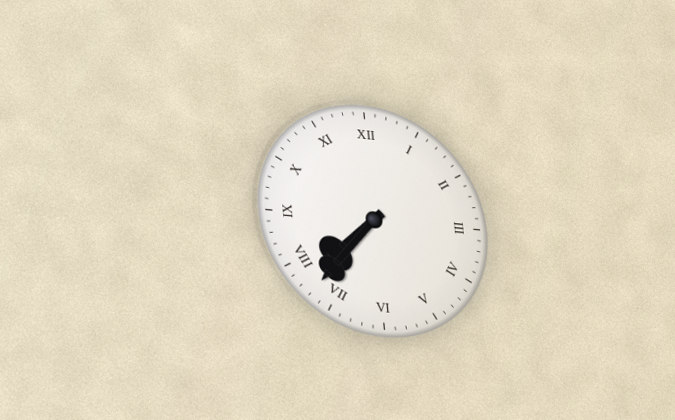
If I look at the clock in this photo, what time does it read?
7:37
